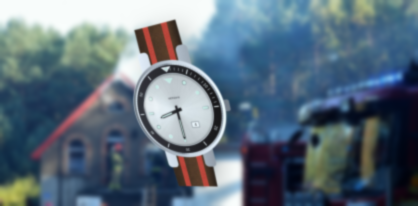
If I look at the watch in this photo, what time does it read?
8:30
